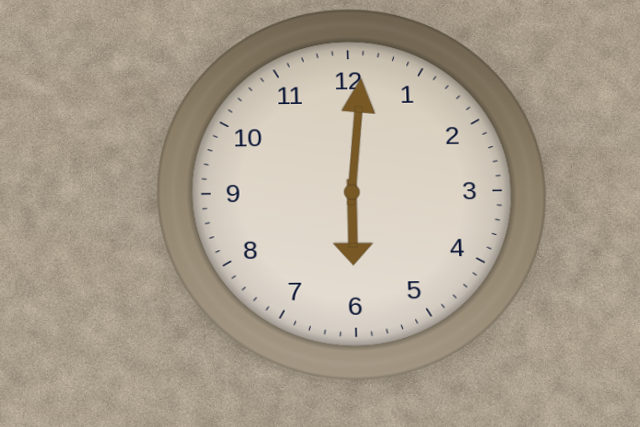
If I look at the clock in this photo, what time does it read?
6:01
